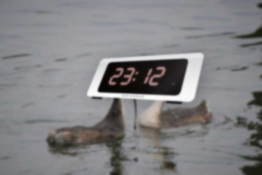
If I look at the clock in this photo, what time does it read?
23:12
